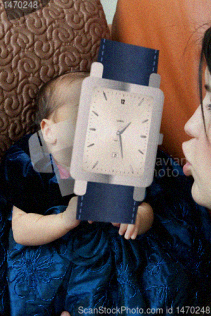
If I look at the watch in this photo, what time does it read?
1:27
